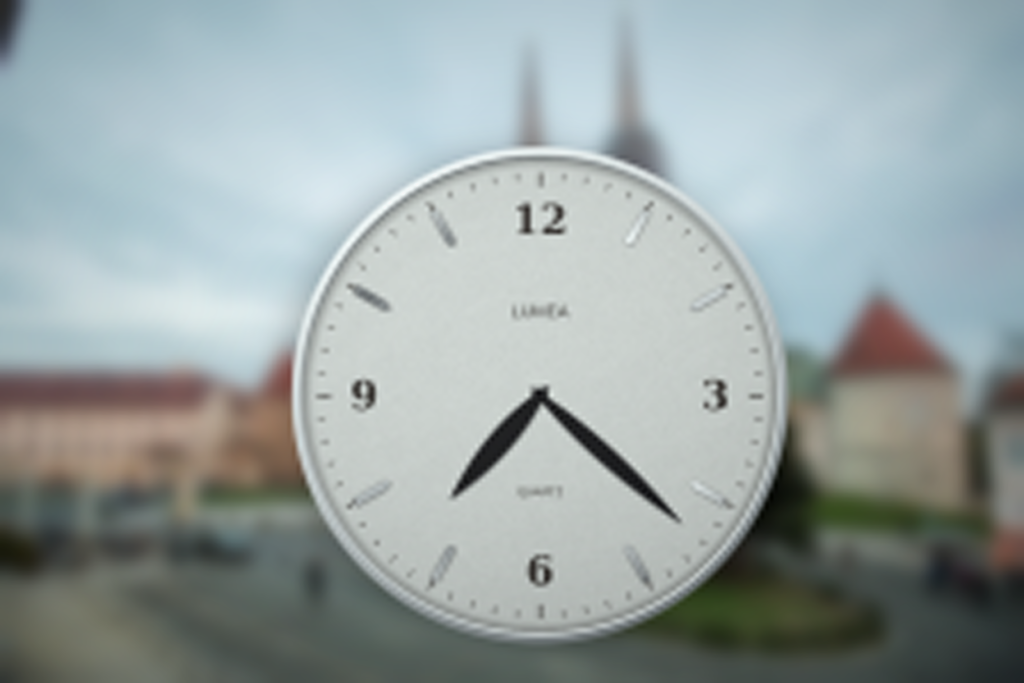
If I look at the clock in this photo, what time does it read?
7:22
